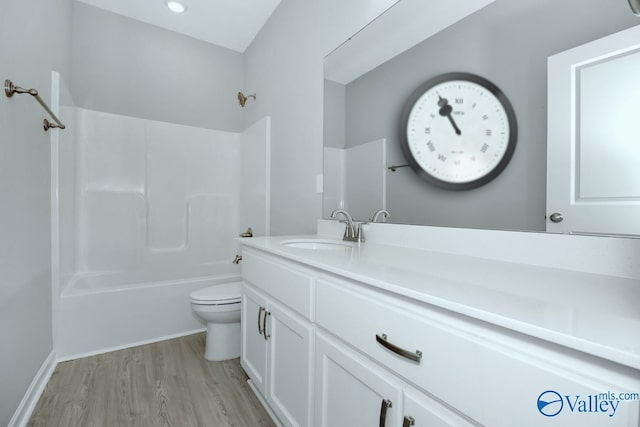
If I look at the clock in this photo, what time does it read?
10:55
